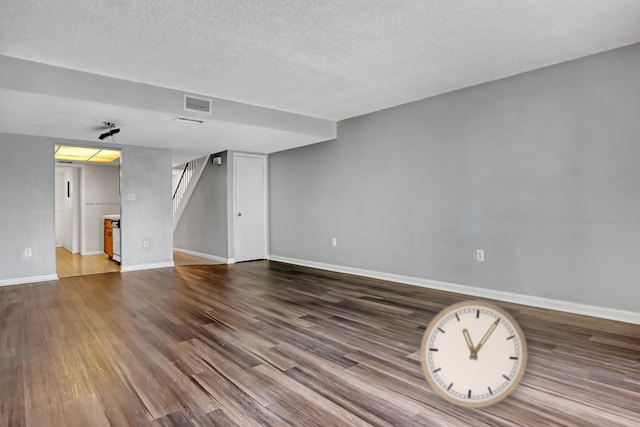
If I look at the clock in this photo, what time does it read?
11:05
